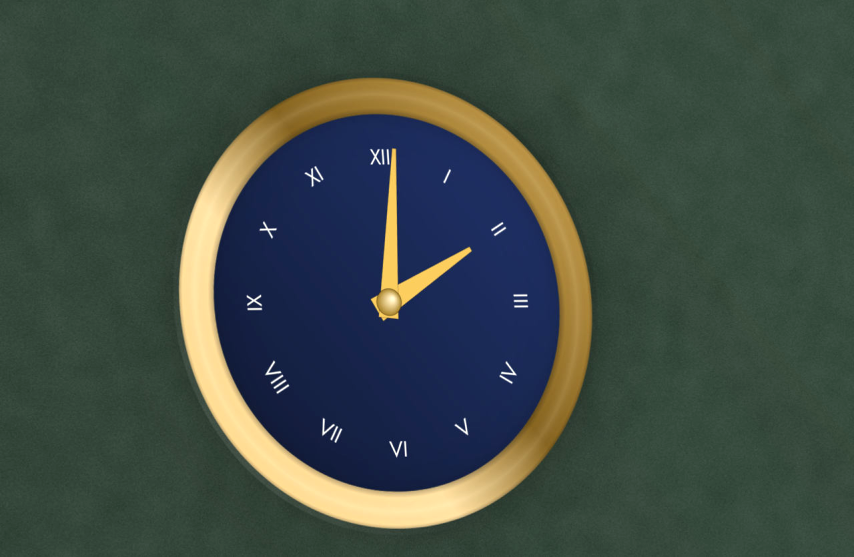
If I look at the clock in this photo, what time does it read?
2:01
